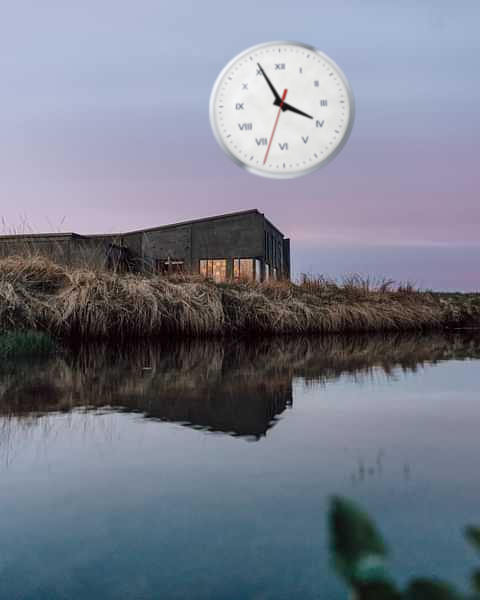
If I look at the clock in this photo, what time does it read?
3:55:33
